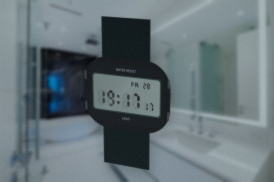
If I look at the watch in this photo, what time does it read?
19:17:17
